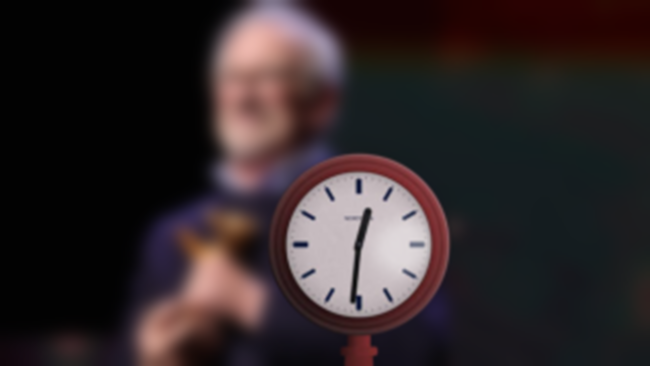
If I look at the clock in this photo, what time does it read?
12:31
